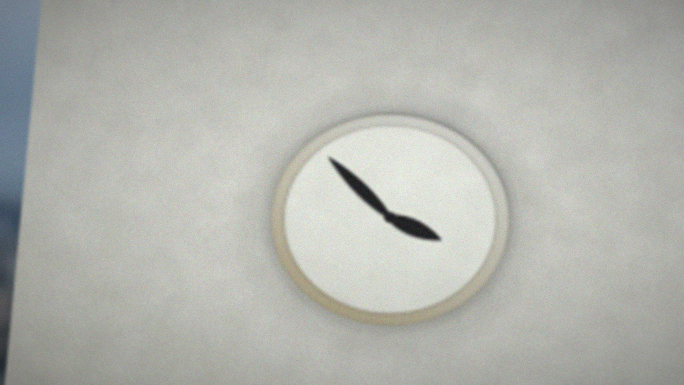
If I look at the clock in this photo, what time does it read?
3:53
